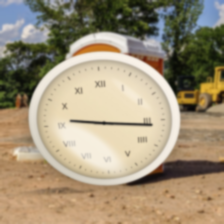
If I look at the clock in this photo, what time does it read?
9:16
